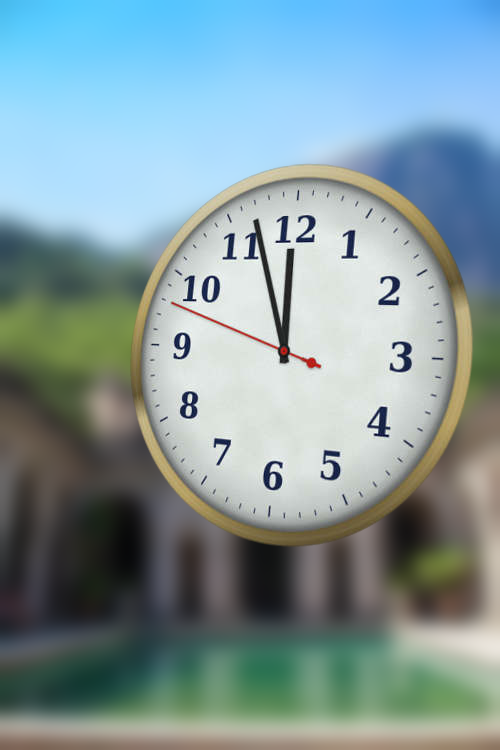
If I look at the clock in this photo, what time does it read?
11:56:48
